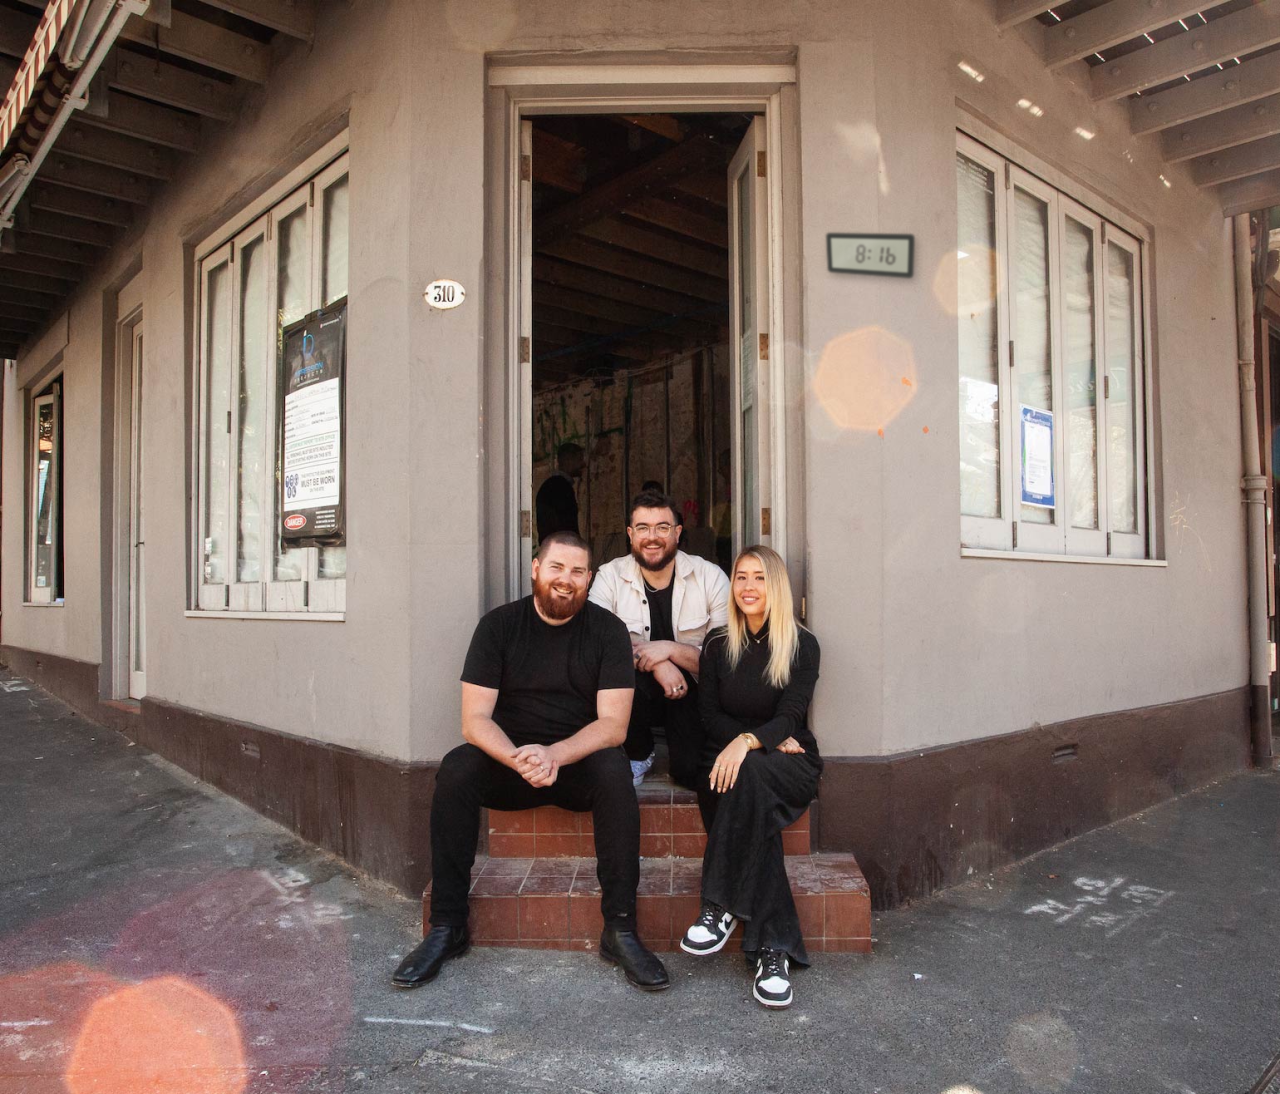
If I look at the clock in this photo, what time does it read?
8:16
